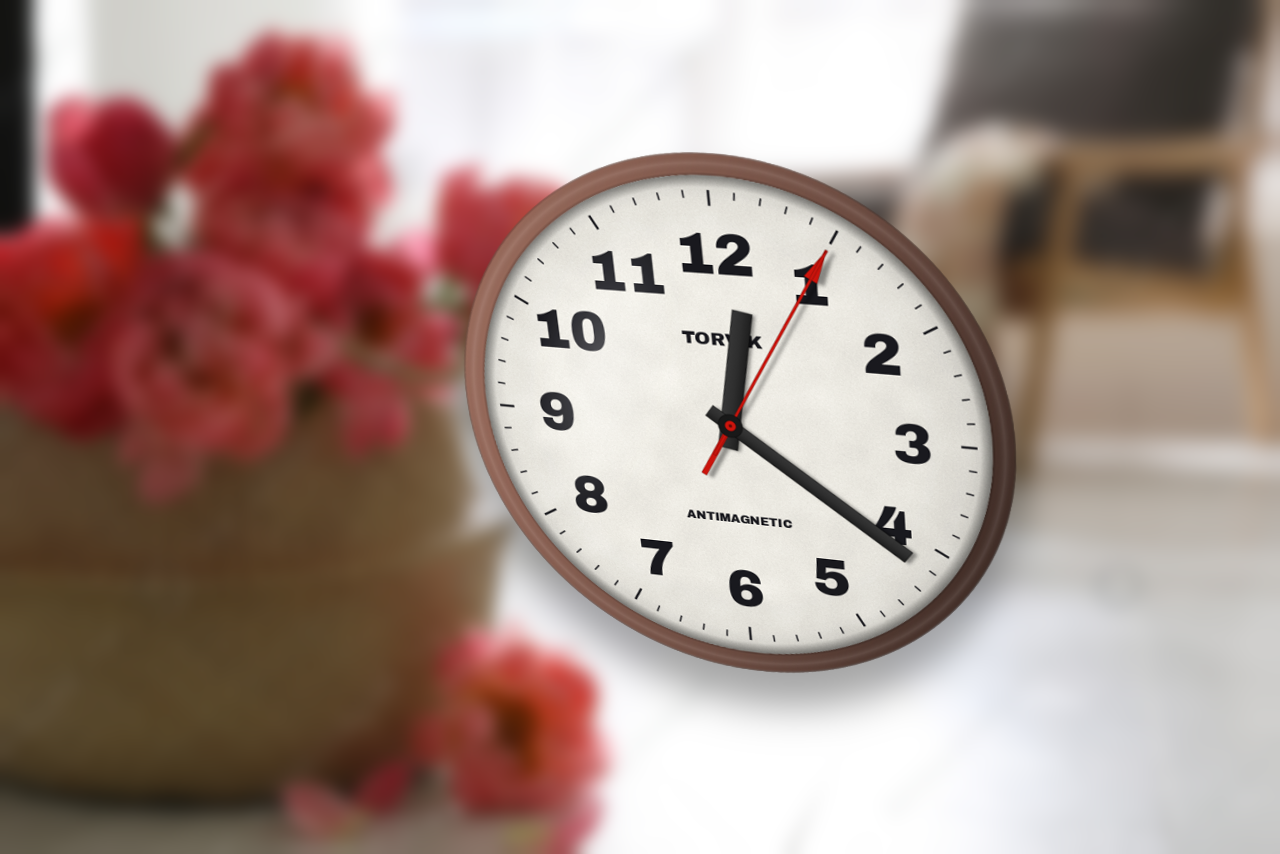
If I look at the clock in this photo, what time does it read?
12:21:05
